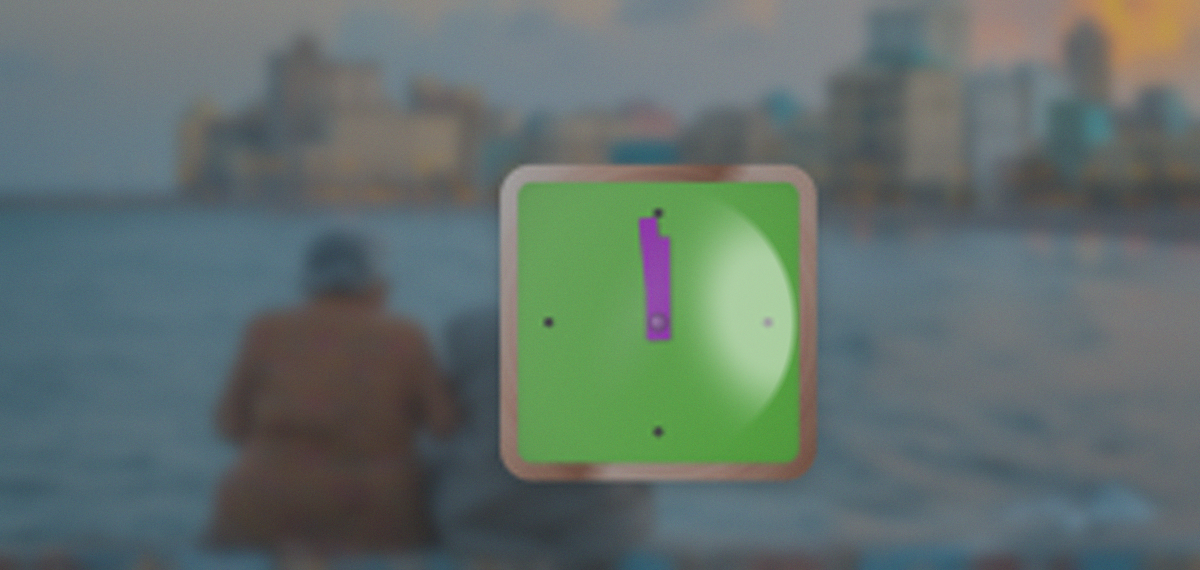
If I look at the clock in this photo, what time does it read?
11:59
